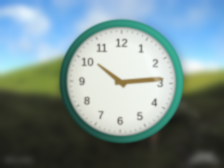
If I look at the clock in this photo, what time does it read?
10:14
